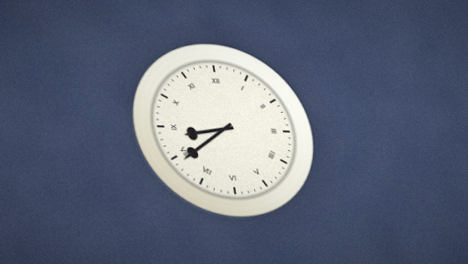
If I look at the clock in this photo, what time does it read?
8:39
